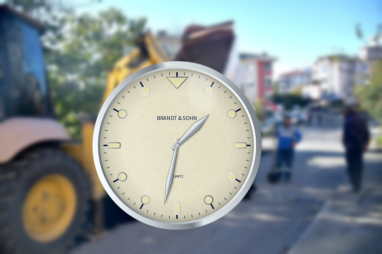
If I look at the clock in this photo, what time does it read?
1:32
